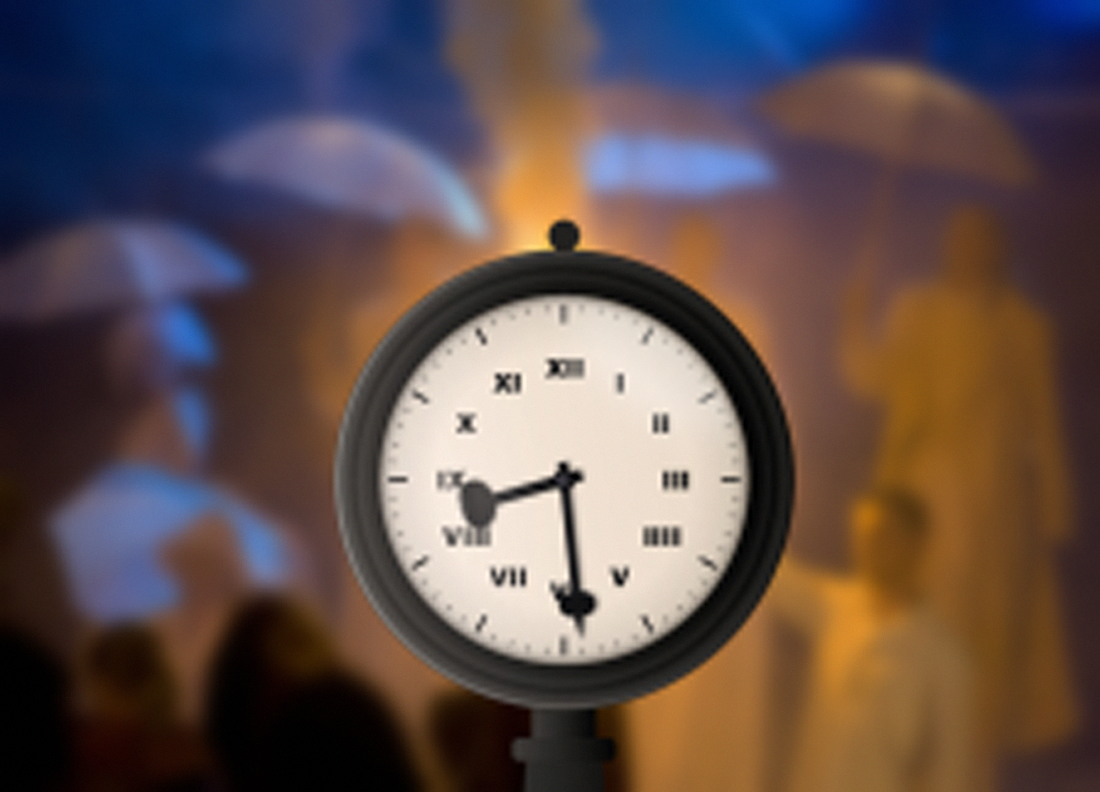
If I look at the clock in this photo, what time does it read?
8:29
